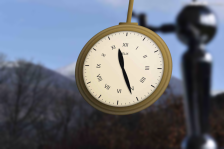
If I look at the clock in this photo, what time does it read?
11:26
